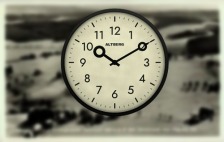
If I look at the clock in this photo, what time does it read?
10:10
